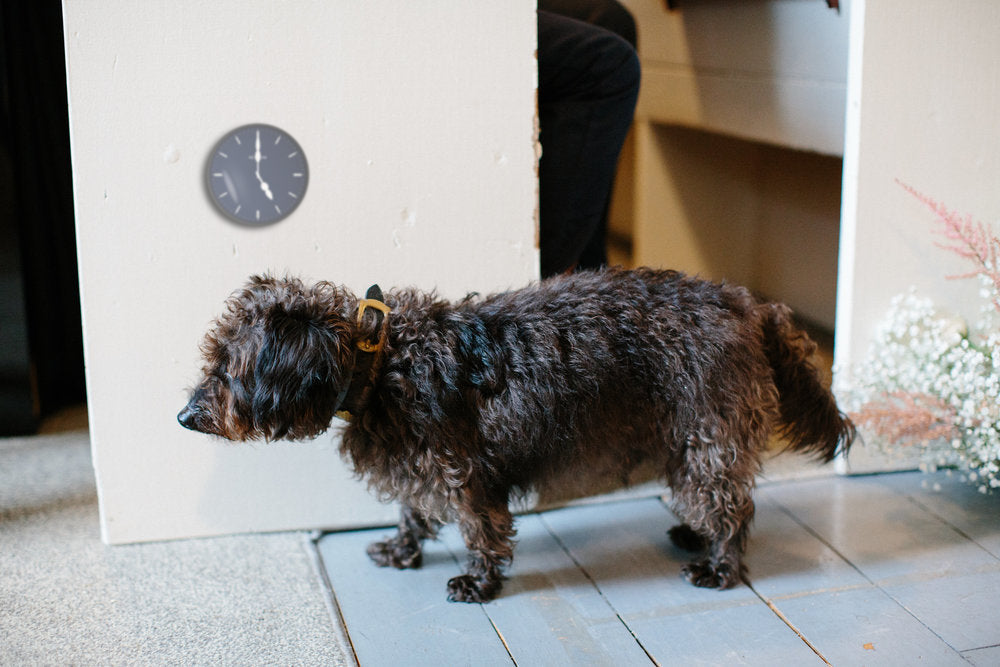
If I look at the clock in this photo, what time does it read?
5:00
